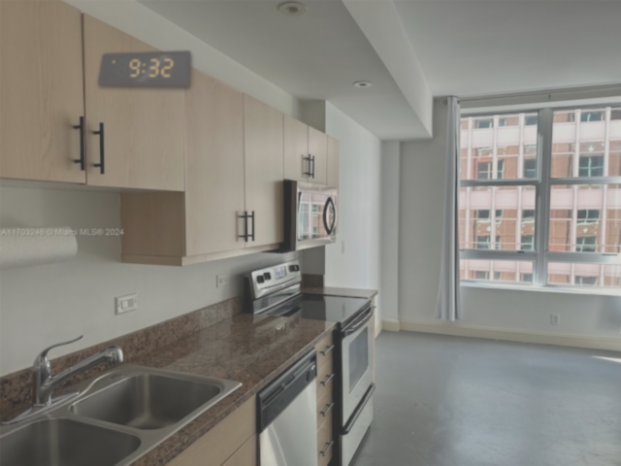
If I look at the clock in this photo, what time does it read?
9:32
